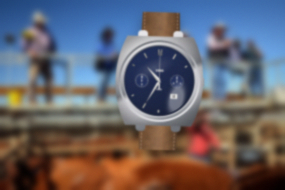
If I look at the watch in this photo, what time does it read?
10:35
